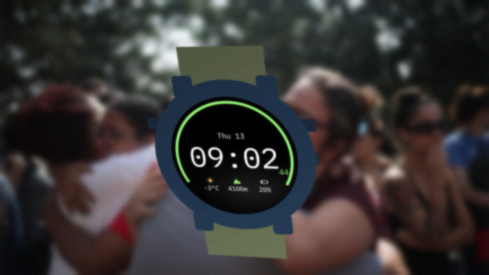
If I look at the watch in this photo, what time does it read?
9:02
